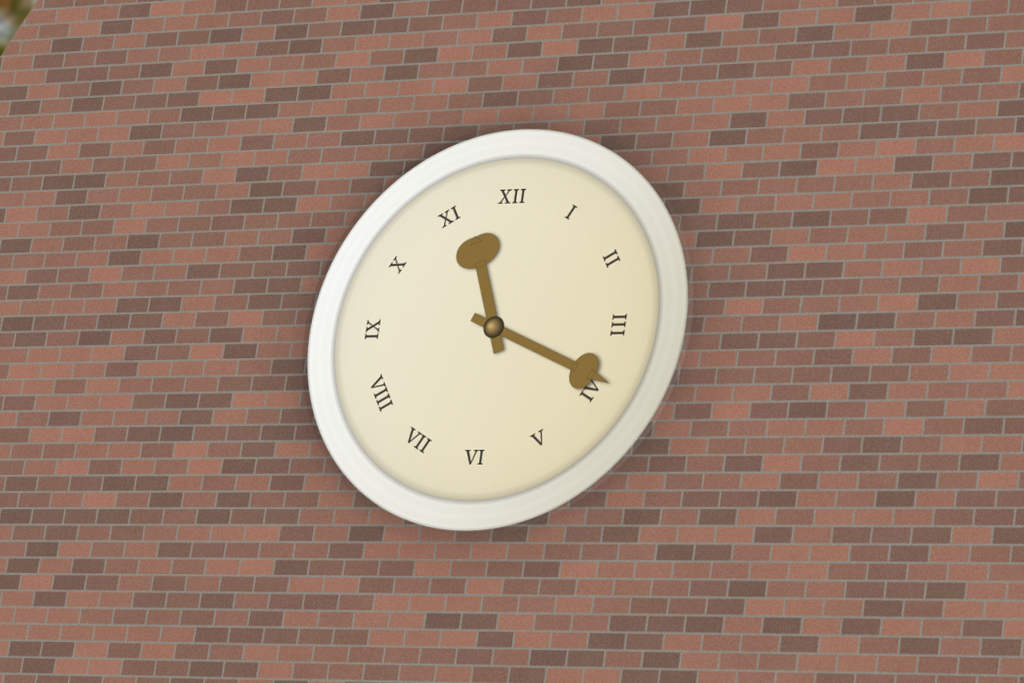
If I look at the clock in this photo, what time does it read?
11:19
